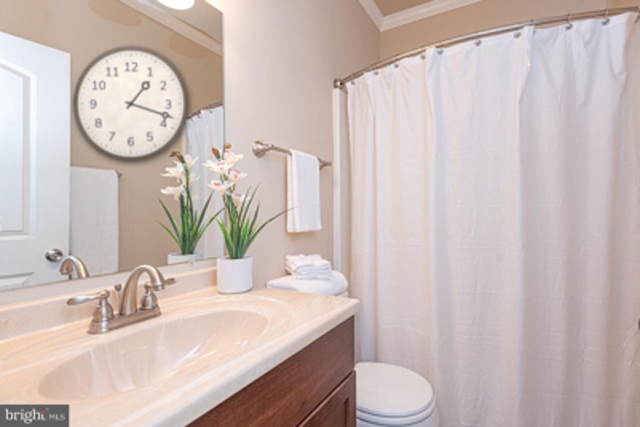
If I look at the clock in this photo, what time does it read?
1:18
